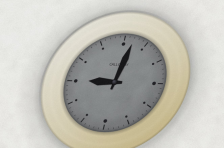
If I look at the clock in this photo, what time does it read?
9:02
